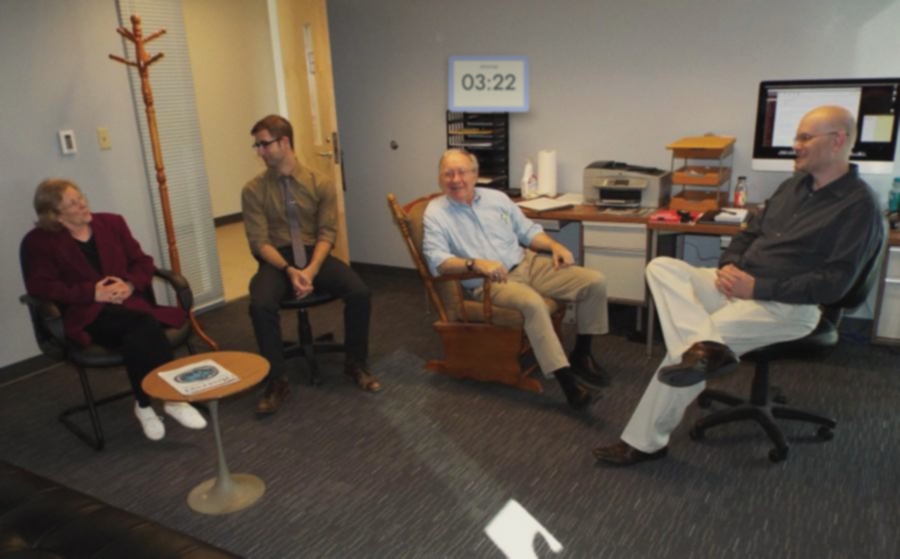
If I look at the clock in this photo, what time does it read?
3:22
